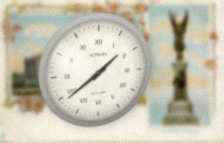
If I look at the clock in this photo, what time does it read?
1:39
